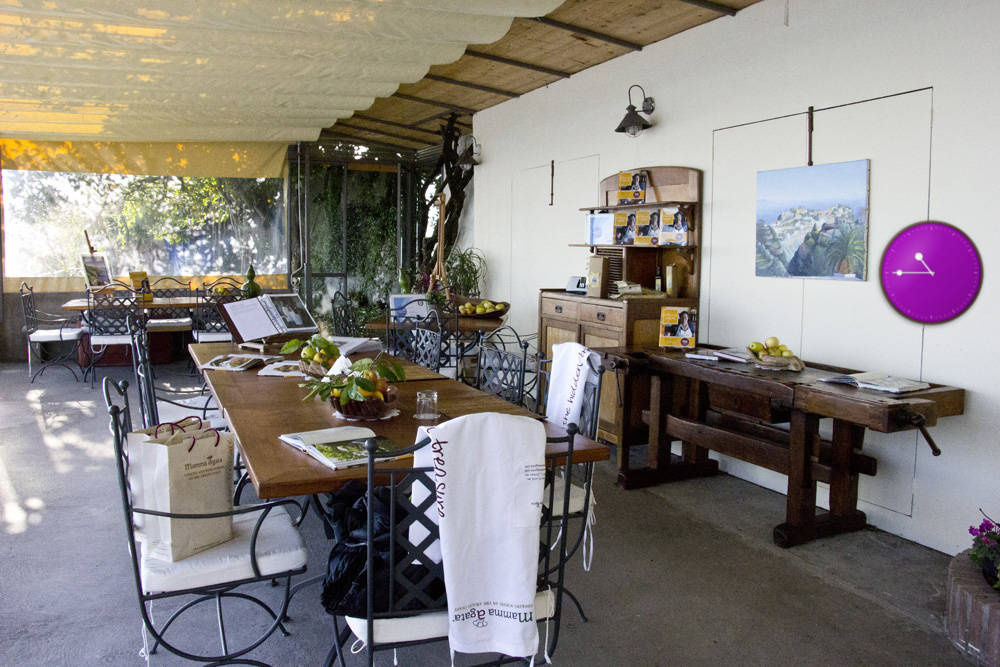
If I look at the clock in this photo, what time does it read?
10:45
